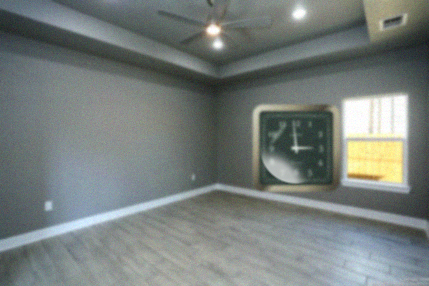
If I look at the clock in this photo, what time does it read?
2:59
